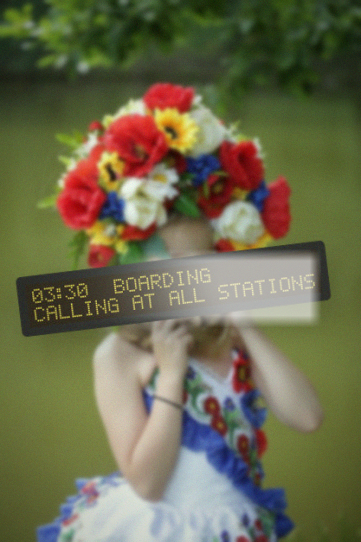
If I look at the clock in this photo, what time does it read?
3:30
